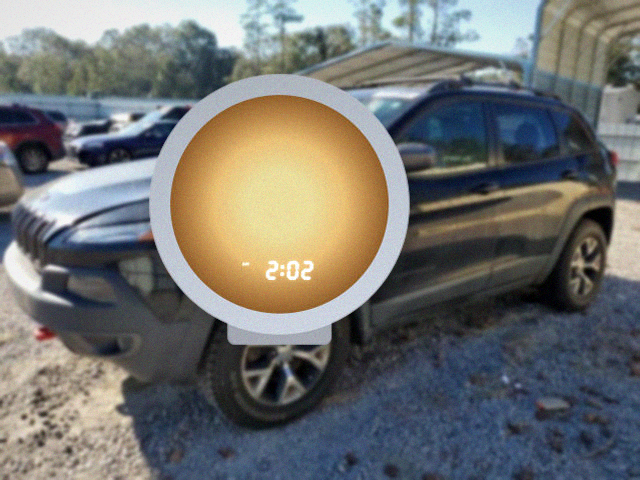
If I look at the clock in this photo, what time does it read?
2:02
